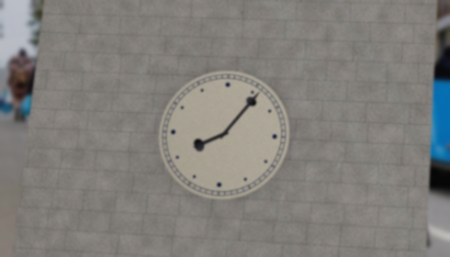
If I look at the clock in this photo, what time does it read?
8:06
